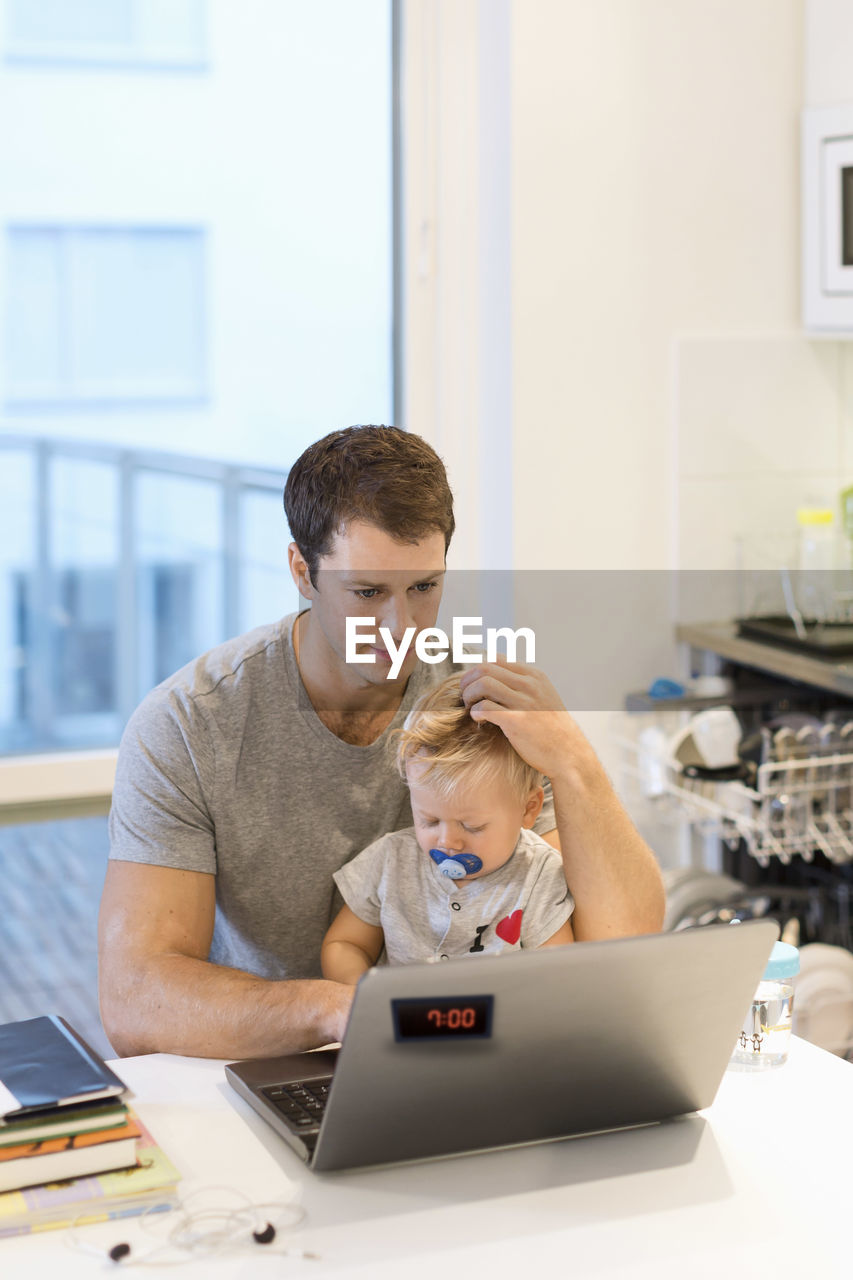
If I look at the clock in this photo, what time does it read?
7:00
